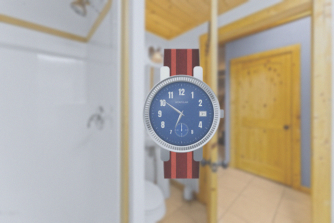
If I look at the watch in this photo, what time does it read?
6:51
